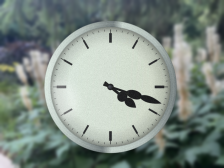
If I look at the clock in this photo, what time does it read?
4:18
